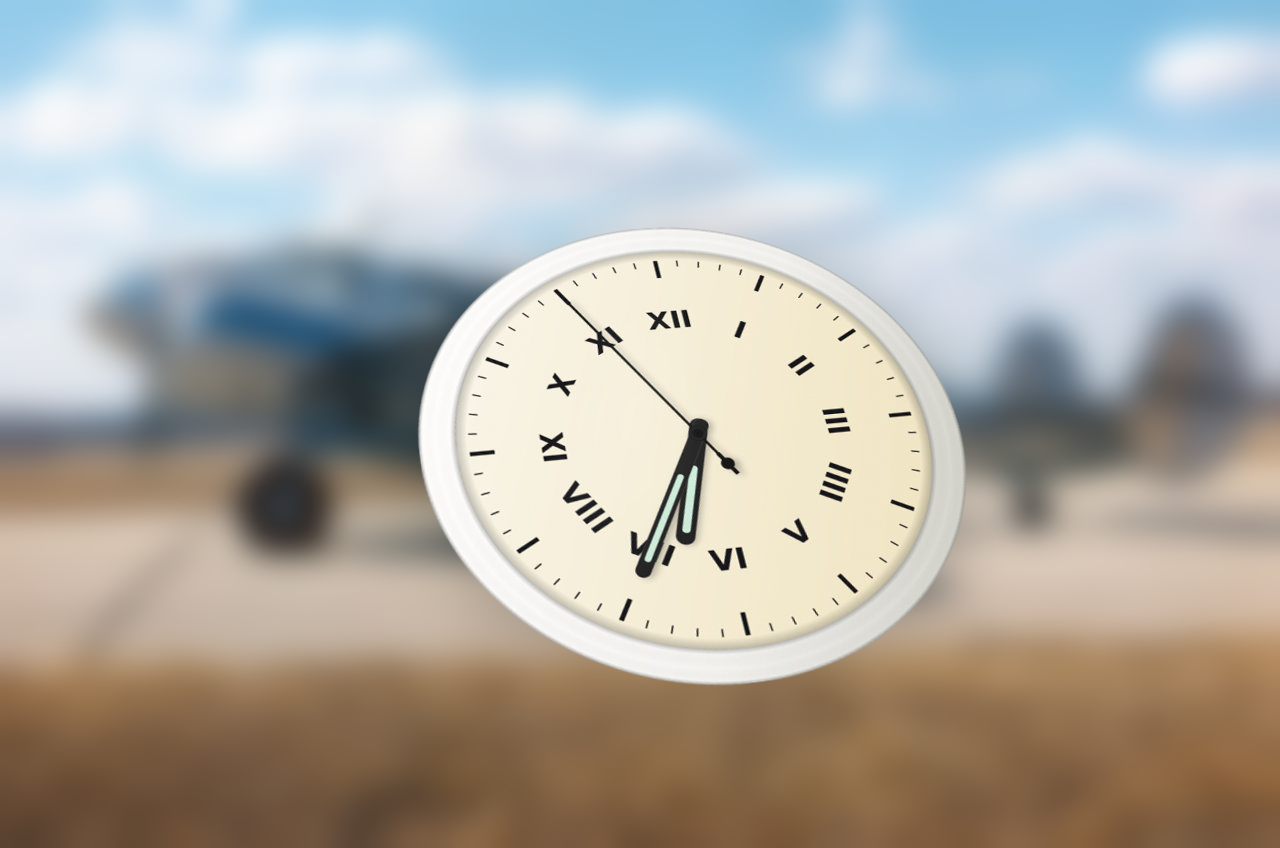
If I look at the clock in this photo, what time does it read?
6:34:55
